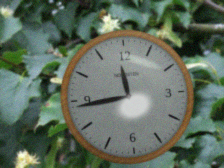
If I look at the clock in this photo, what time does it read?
11:44
